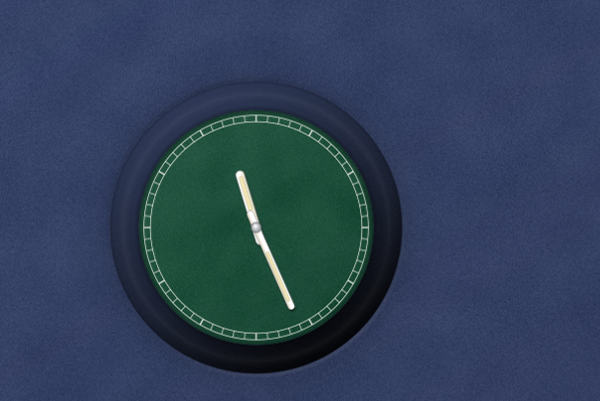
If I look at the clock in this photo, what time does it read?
11:26
